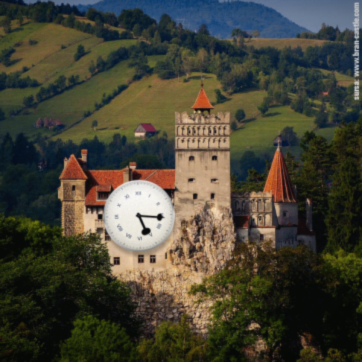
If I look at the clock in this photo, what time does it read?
5:16
